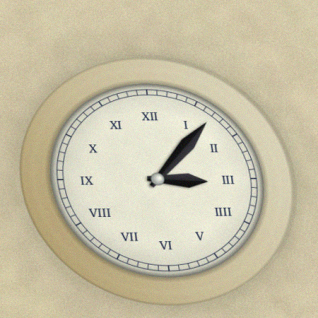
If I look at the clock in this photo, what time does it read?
3:07
